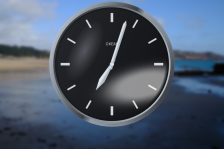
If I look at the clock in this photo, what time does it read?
7:03
